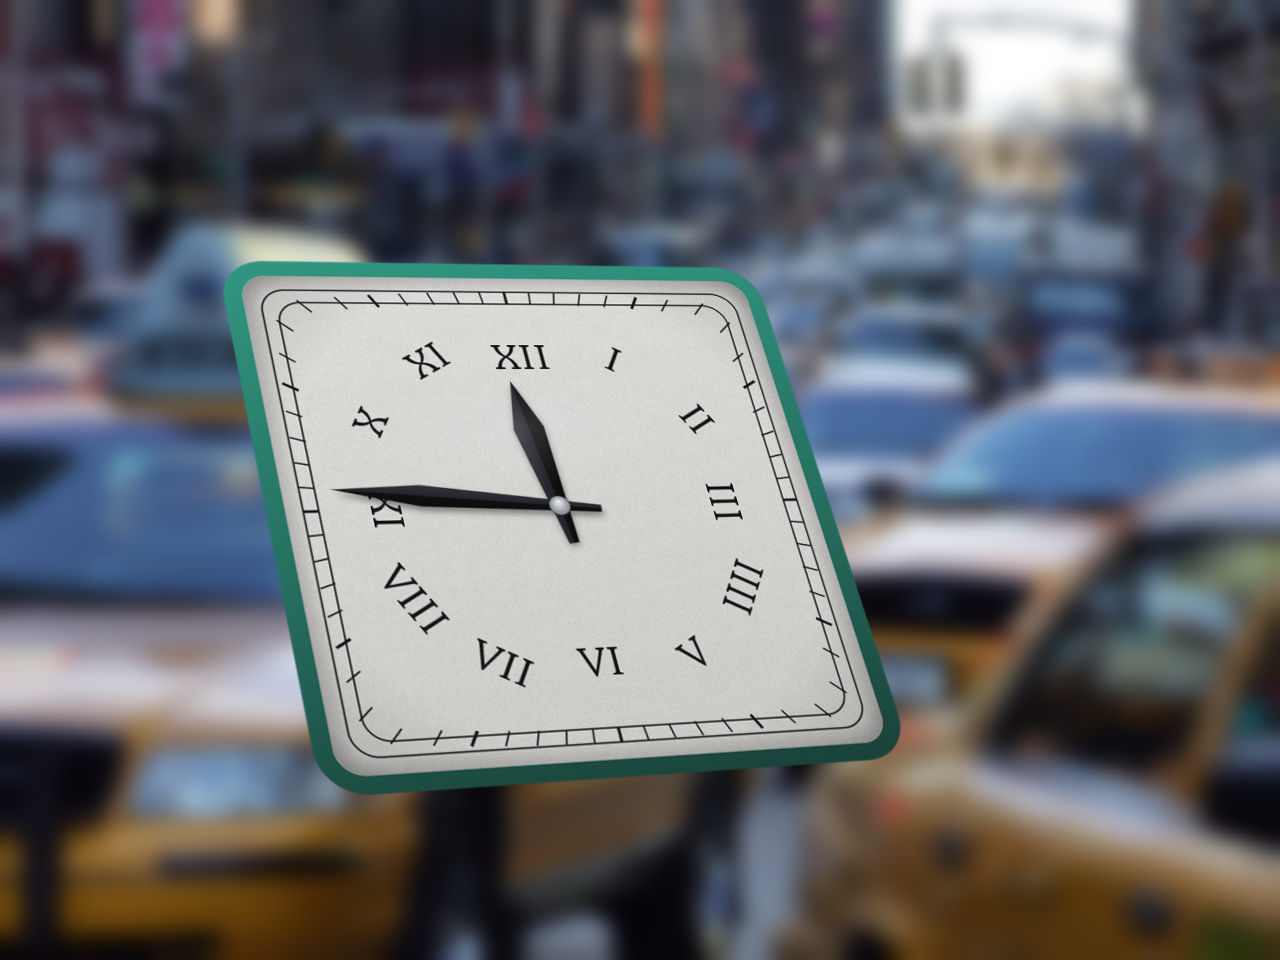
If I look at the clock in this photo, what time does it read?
11:46
